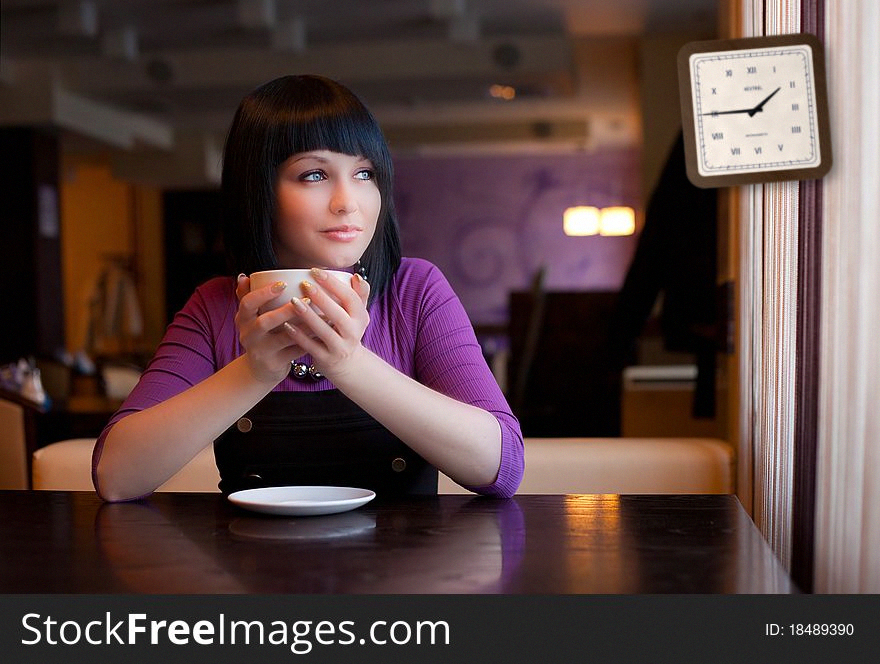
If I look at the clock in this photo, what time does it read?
1:45
